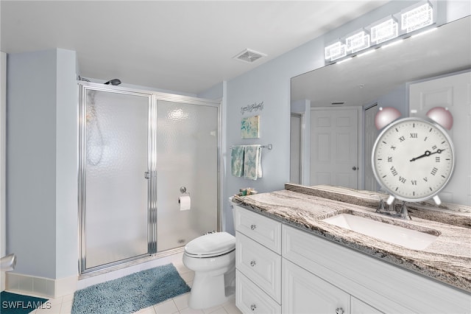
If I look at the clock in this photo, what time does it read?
2:12
